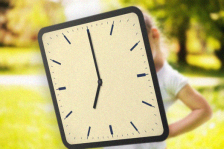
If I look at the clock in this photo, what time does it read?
7:00
